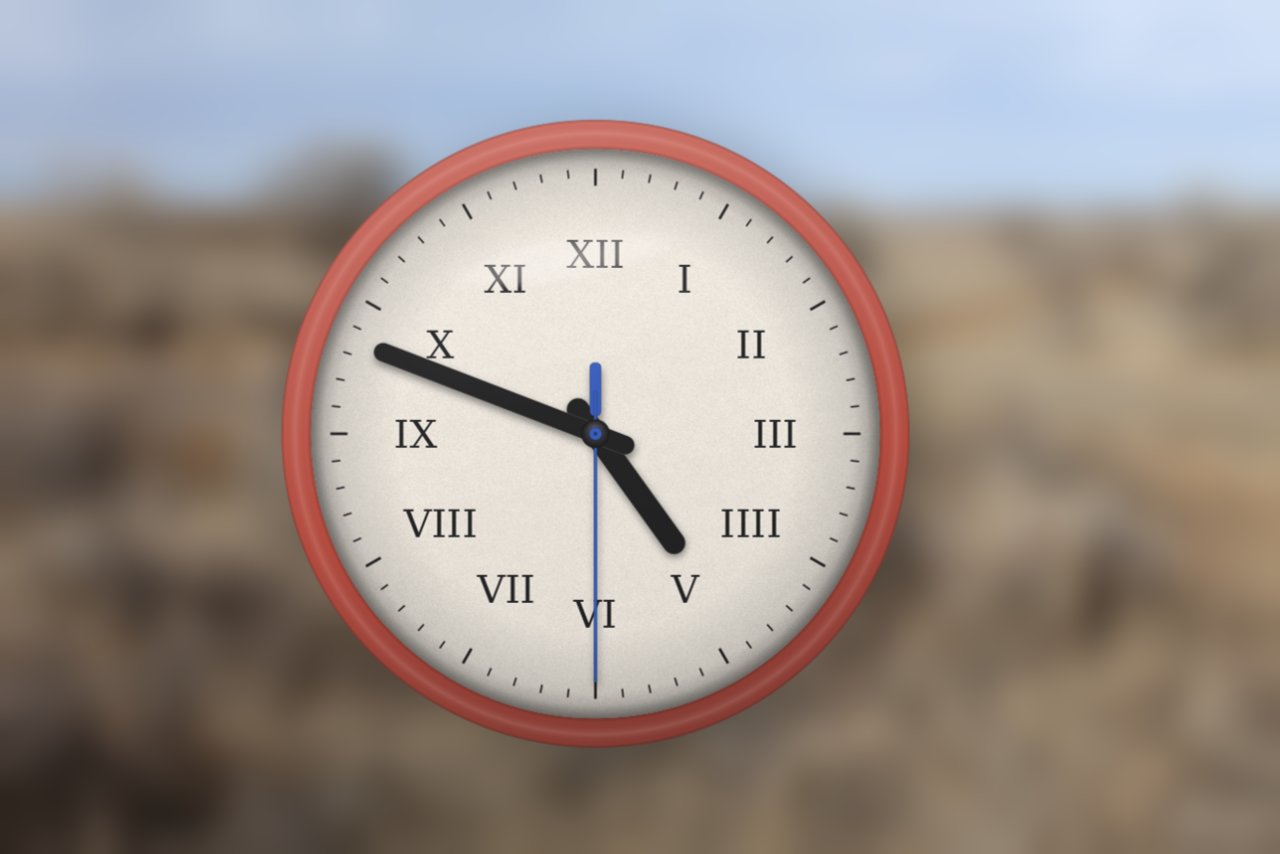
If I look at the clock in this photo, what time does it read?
4:48:30
